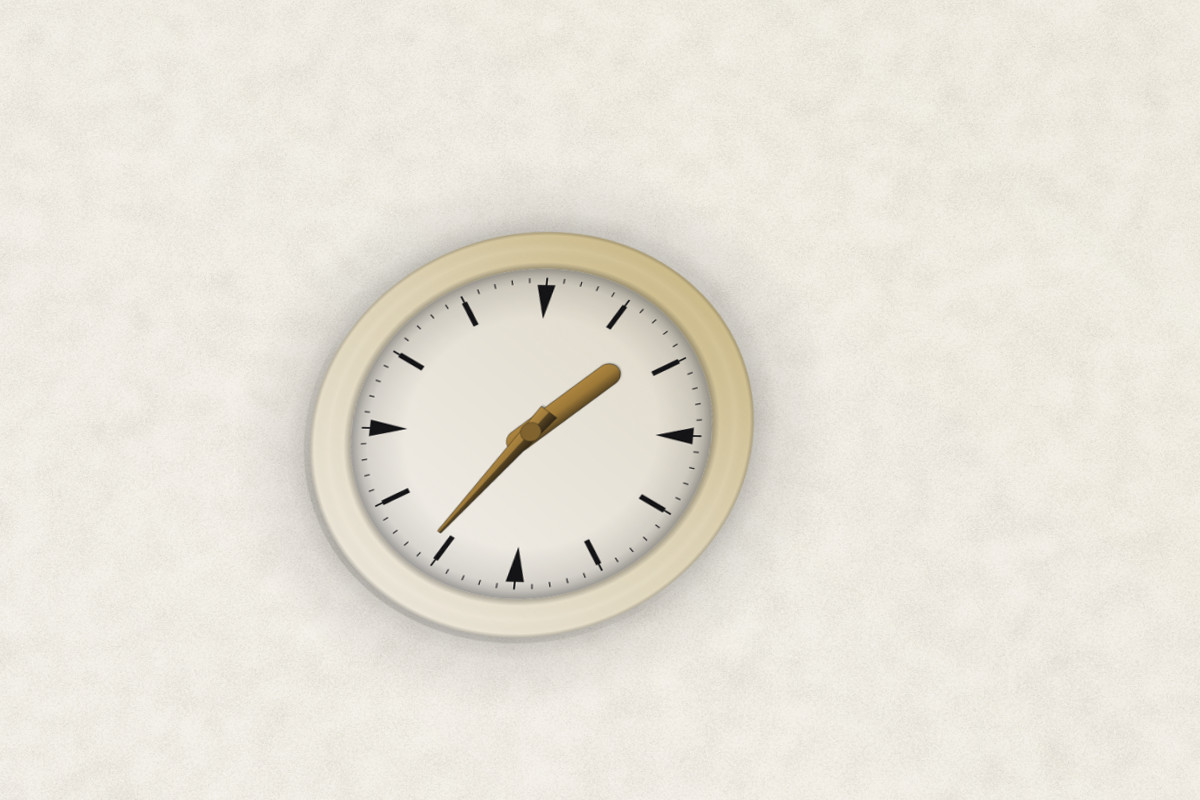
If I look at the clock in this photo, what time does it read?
1:36
